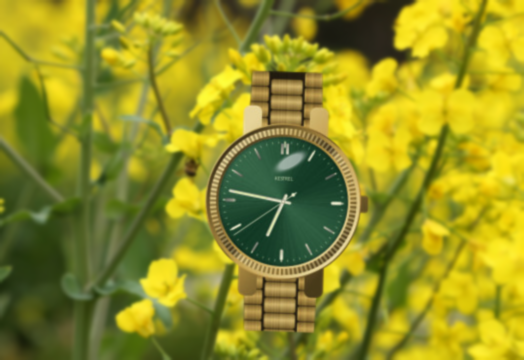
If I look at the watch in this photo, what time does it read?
6:46:39
